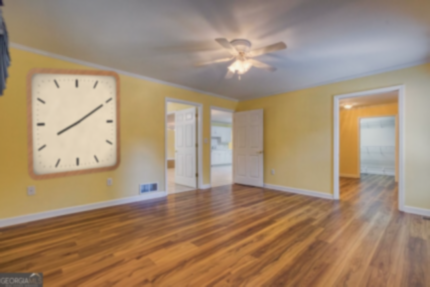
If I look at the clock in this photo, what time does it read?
8:10
